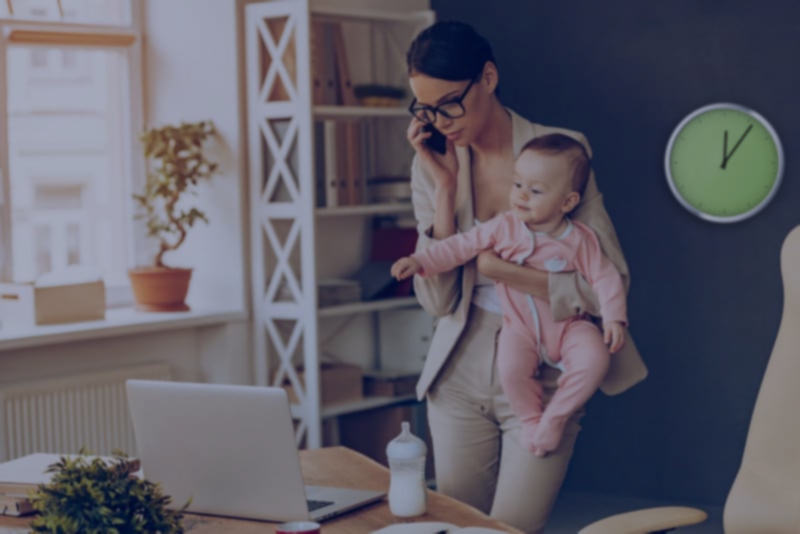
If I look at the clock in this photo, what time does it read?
12:06
